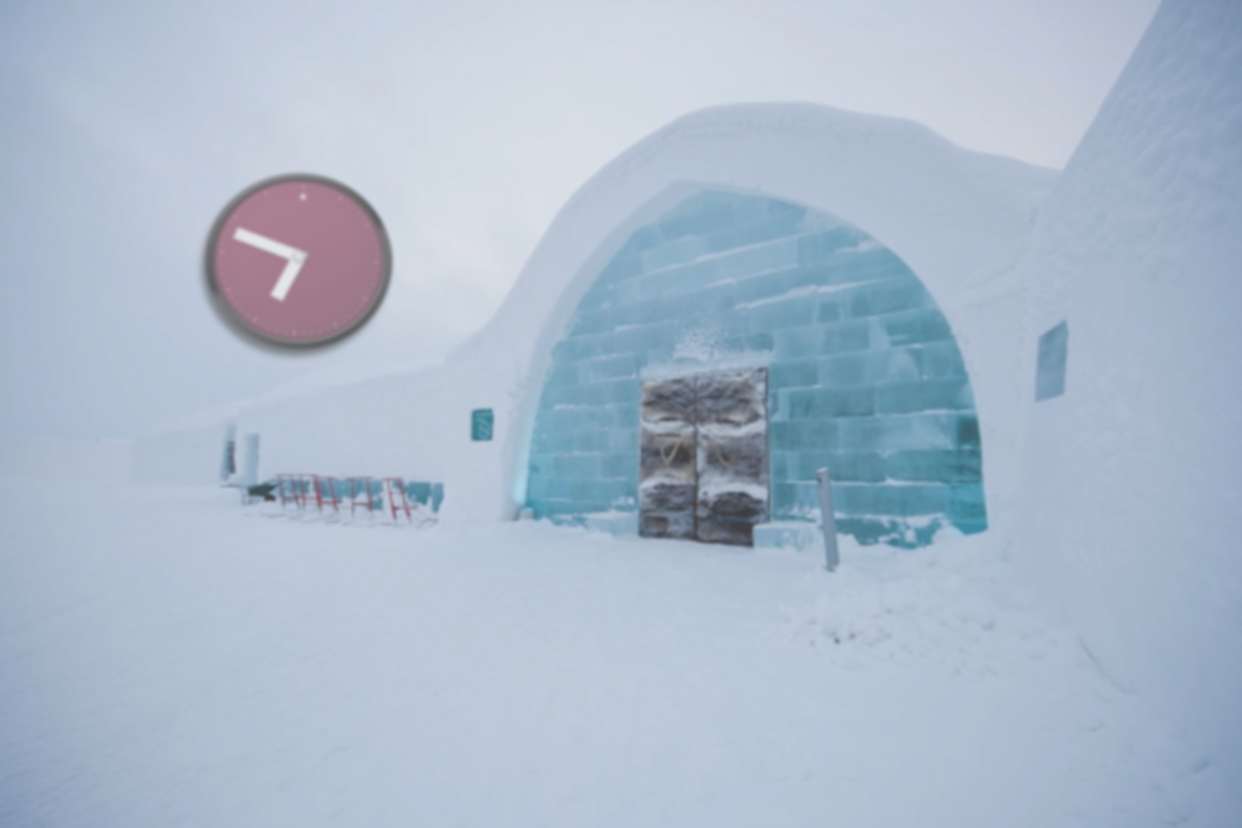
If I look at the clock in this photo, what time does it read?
6:48
